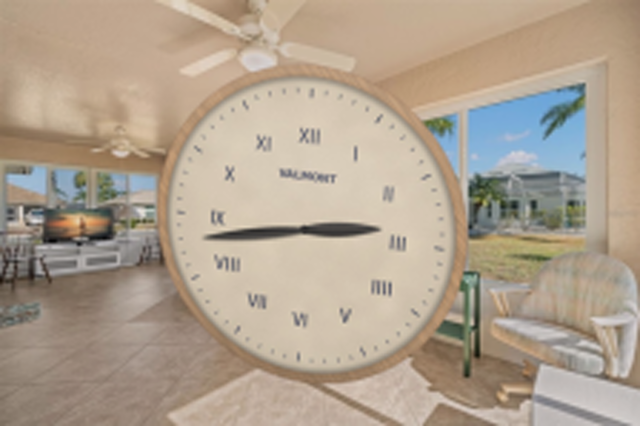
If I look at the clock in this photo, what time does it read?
2:43
